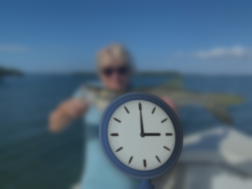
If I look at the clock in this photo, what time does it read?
3:00
